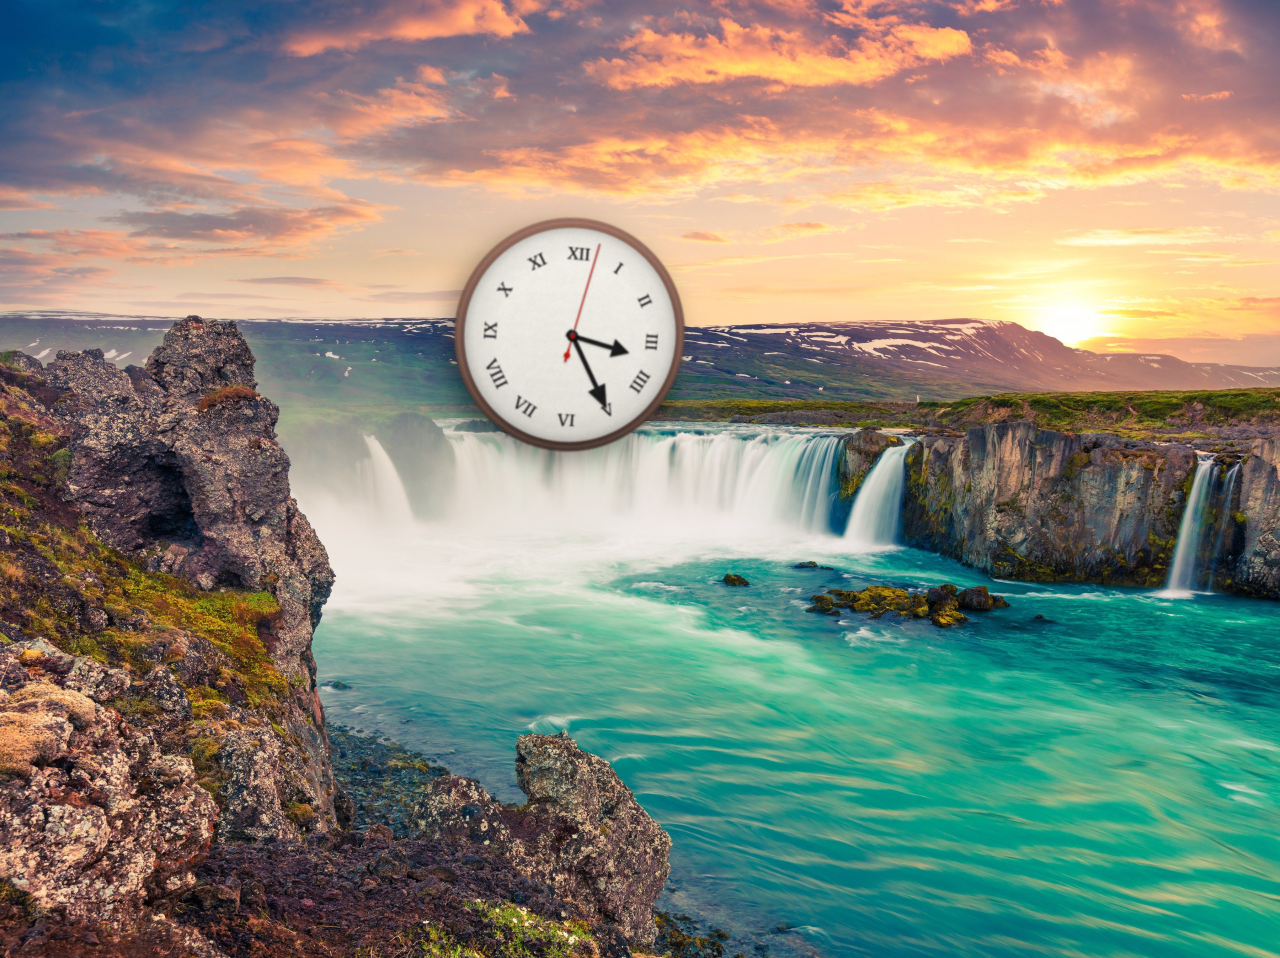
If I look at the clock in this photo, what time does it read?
3:25:02
